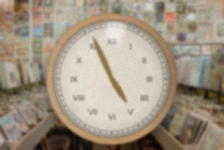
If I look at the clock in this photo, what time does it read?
4:56
